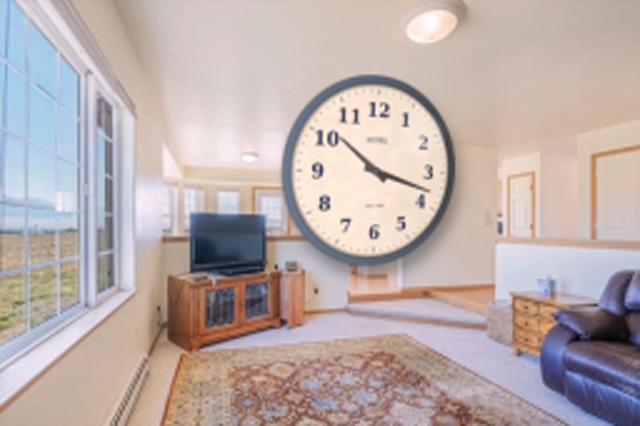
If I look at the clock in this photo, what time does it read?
10:18
